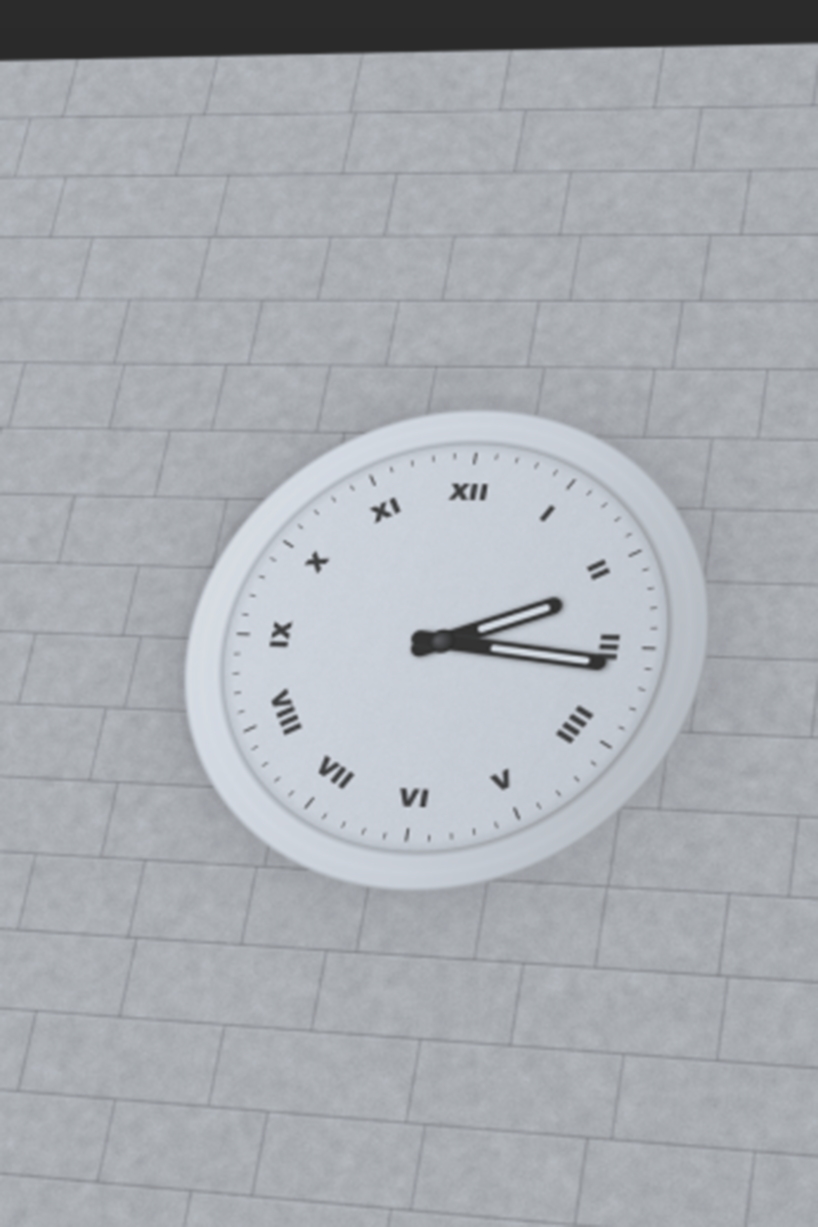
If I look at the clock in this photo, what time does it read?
2:16
